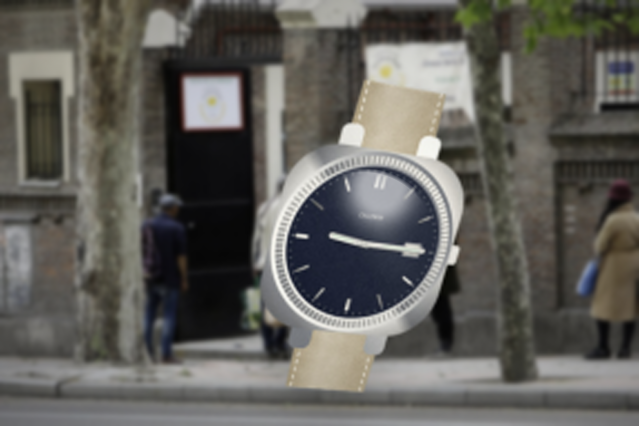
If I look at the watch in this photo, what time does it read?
9:15
